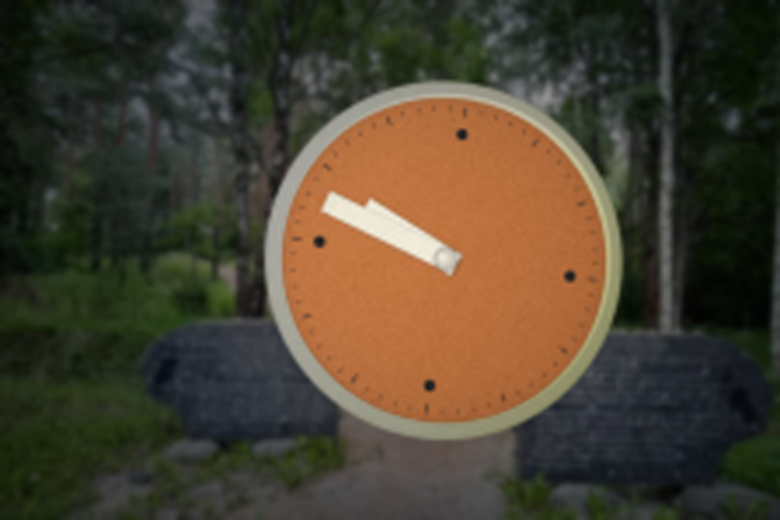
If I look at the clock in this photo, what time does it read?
9:48
